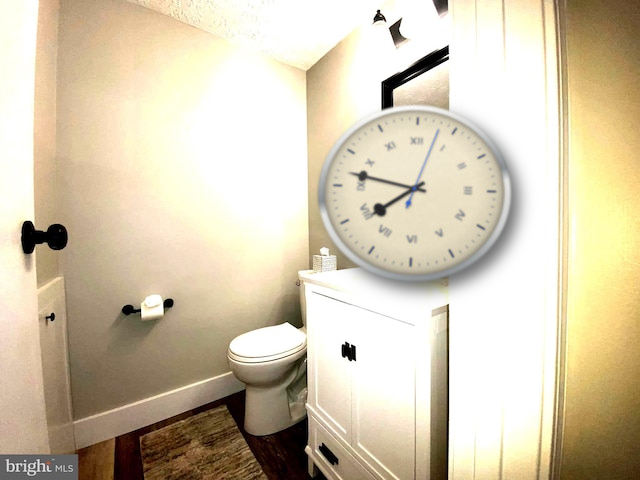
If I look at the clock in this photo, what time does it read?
7:47:03
